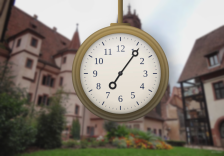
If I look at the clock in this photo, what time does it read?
7:06
